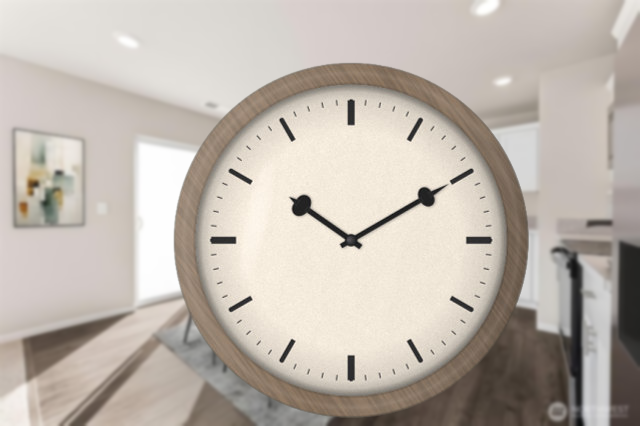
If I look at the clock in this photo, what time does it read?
10:10
